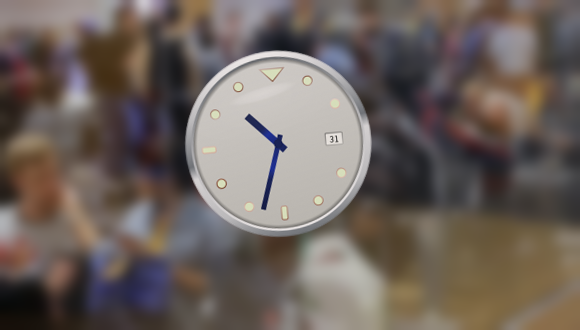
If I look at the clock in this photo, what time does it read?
10:33
